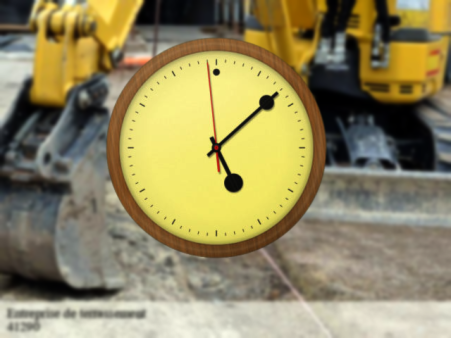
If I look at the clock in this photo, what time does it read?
5:07:59
